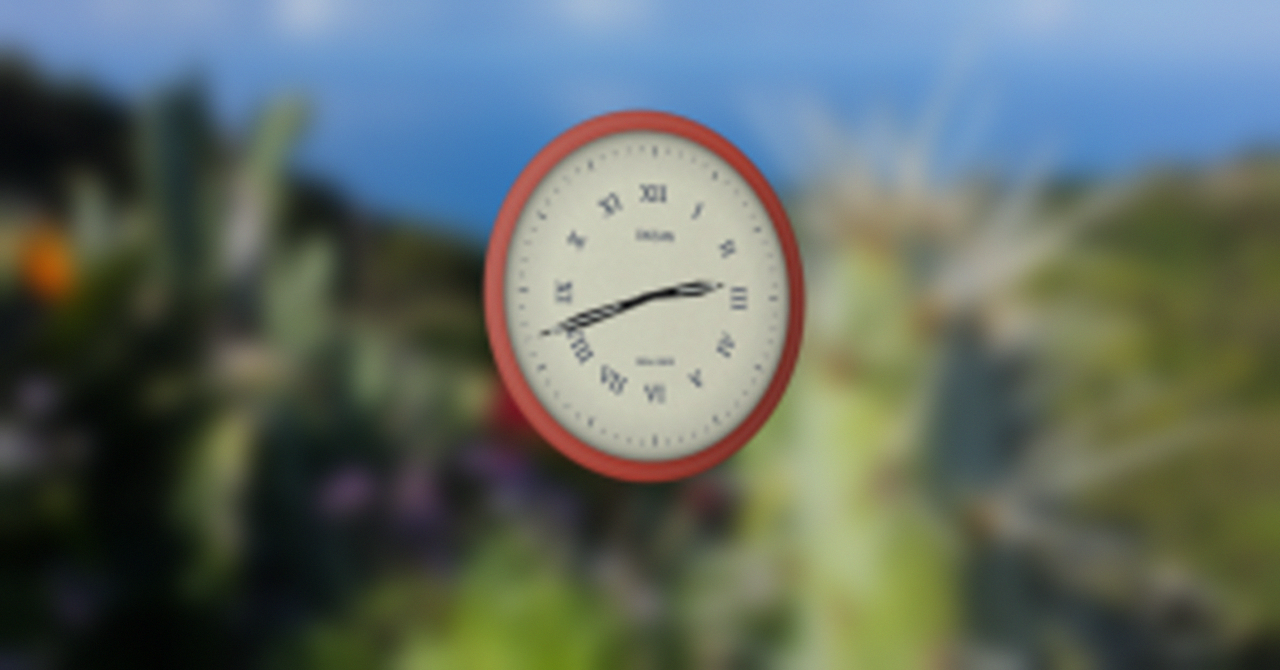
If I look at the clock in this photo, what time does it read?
2:42
